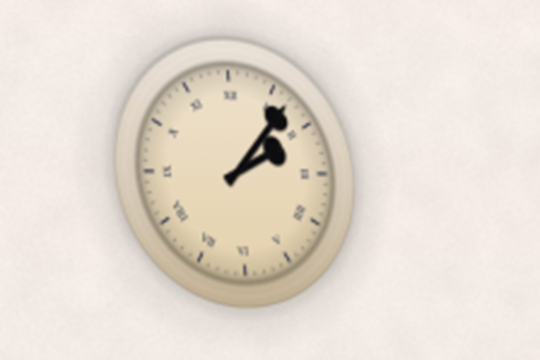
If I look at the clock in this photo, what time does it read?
2:07
